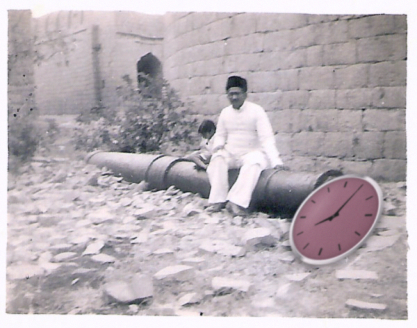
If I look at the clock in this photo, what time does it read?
8:05
